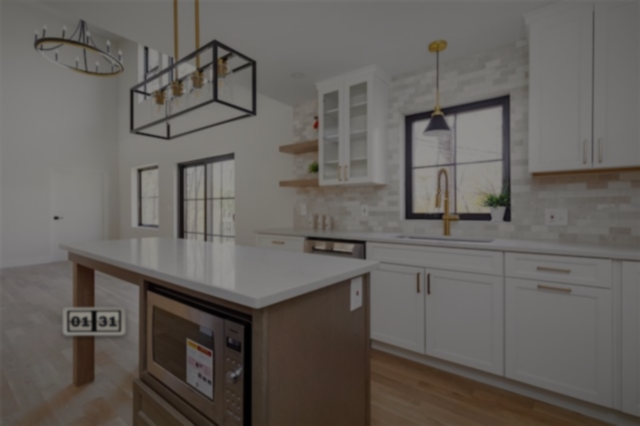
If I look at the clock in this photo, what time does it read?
1:31
